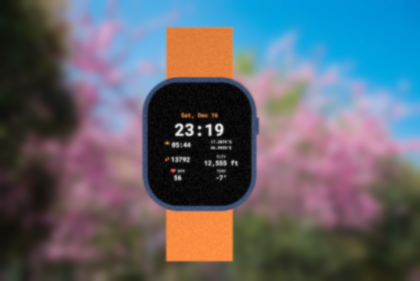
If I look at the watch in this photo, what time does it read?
23:19
